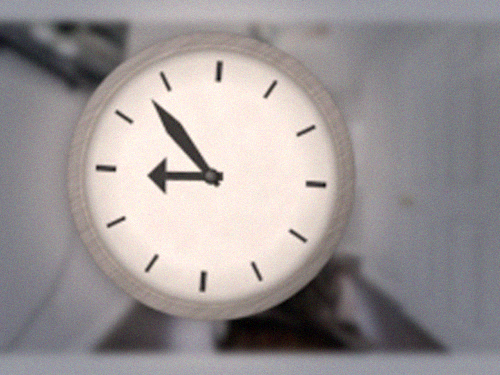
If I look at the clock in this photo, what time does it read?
8:53
